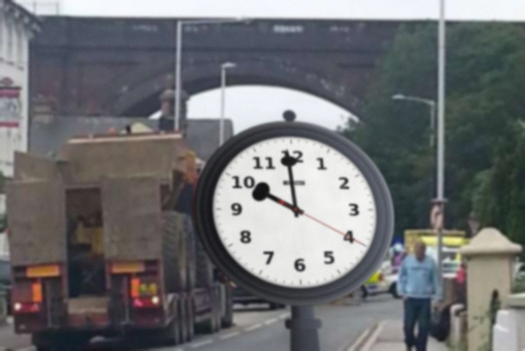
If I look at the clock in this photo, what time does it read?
9:59:20
